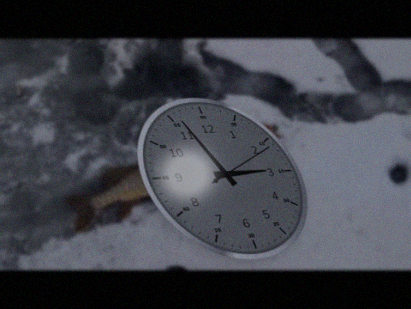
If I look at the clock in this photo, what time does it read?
2:56:11
